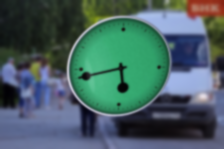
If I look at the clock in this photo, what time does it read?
5:43
